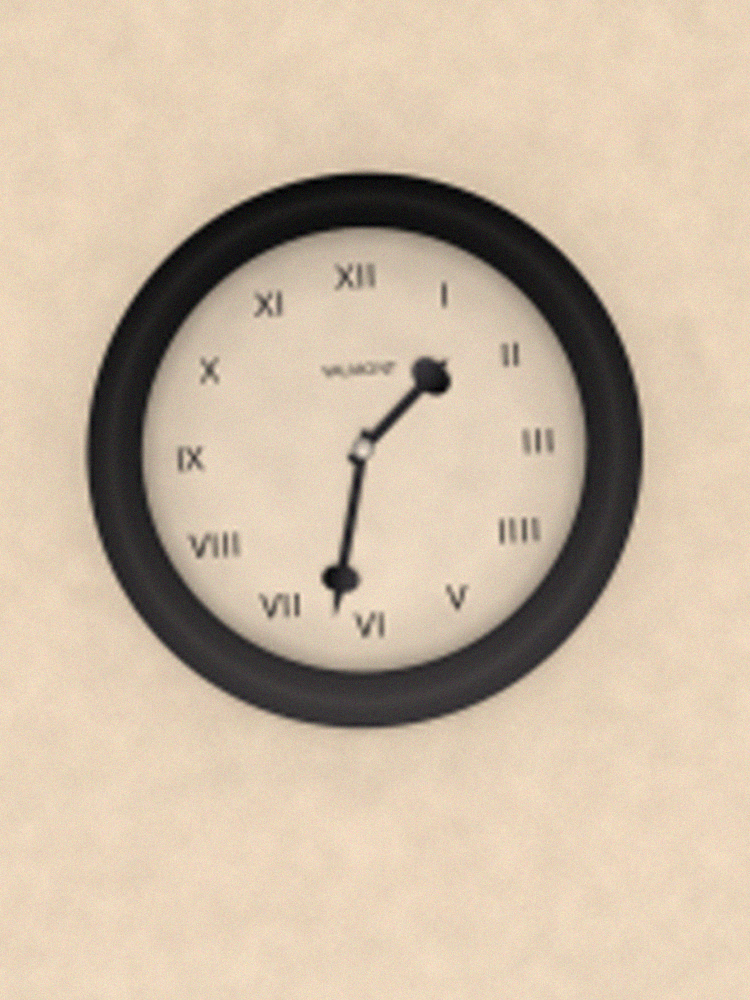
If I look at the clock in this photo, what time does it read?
1:32
